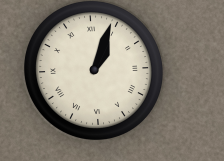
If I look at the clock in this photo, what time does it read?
1:04
